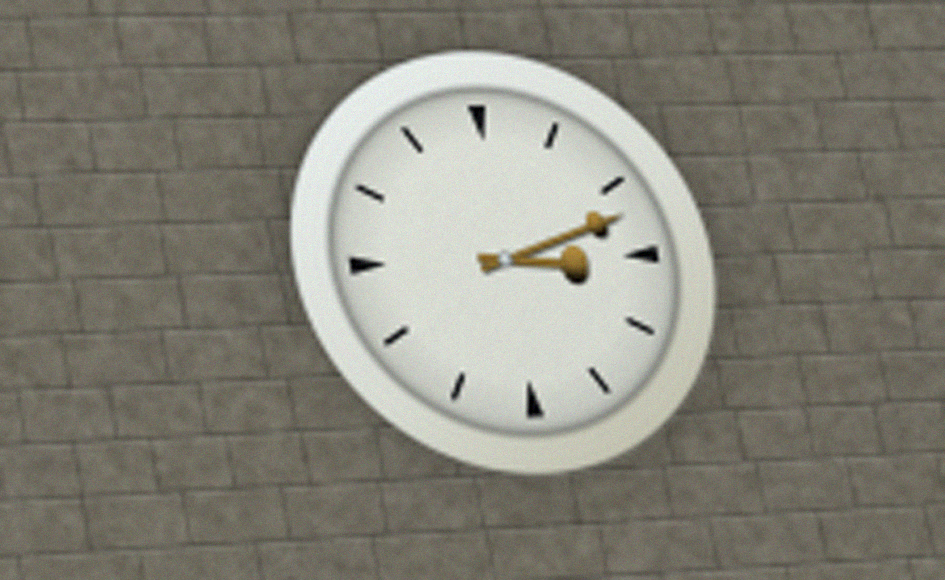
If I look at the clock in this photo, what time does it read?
3:12
